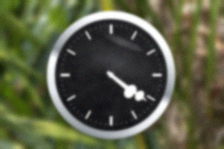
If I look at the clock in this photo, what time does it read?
4:21
